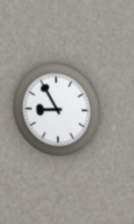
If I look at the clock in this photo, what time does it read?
8:55
